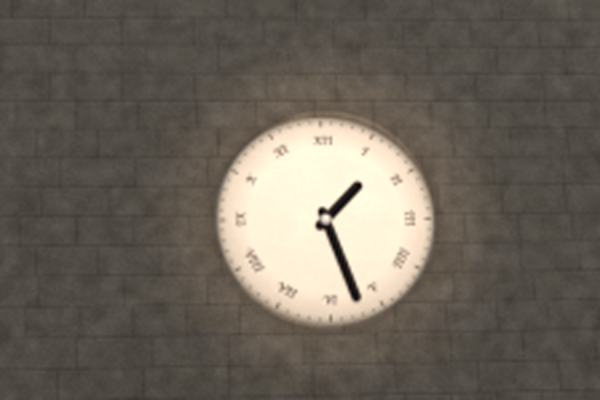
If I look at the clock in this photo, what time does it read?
1:27
